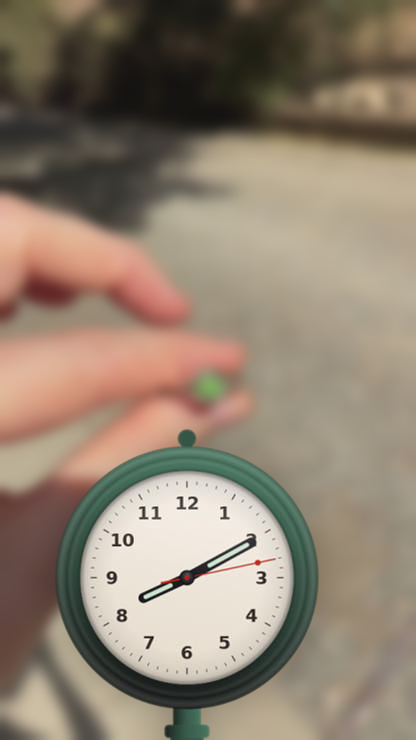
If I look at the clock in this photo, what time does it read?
8:10:13
